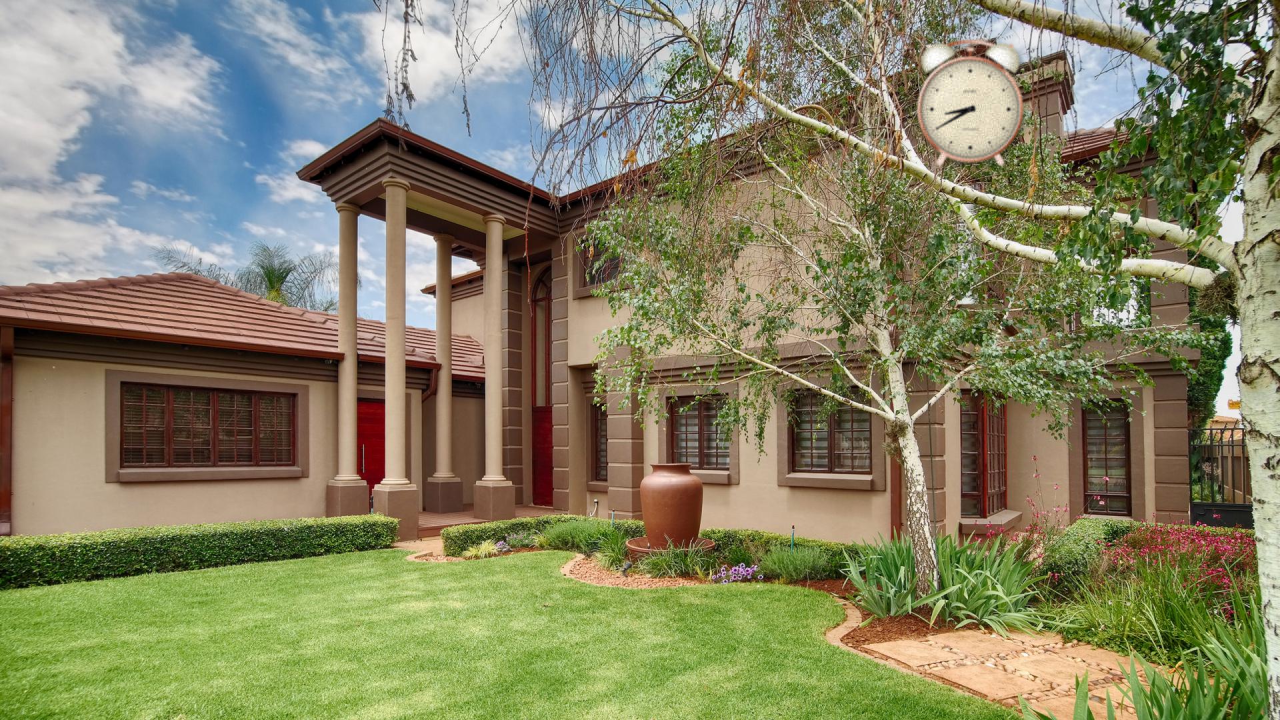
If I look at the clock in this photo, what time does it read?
8:40
